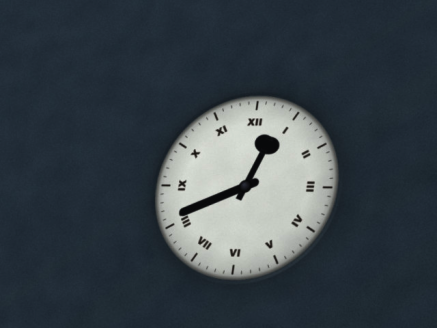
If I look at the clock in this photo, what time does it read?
12:41
